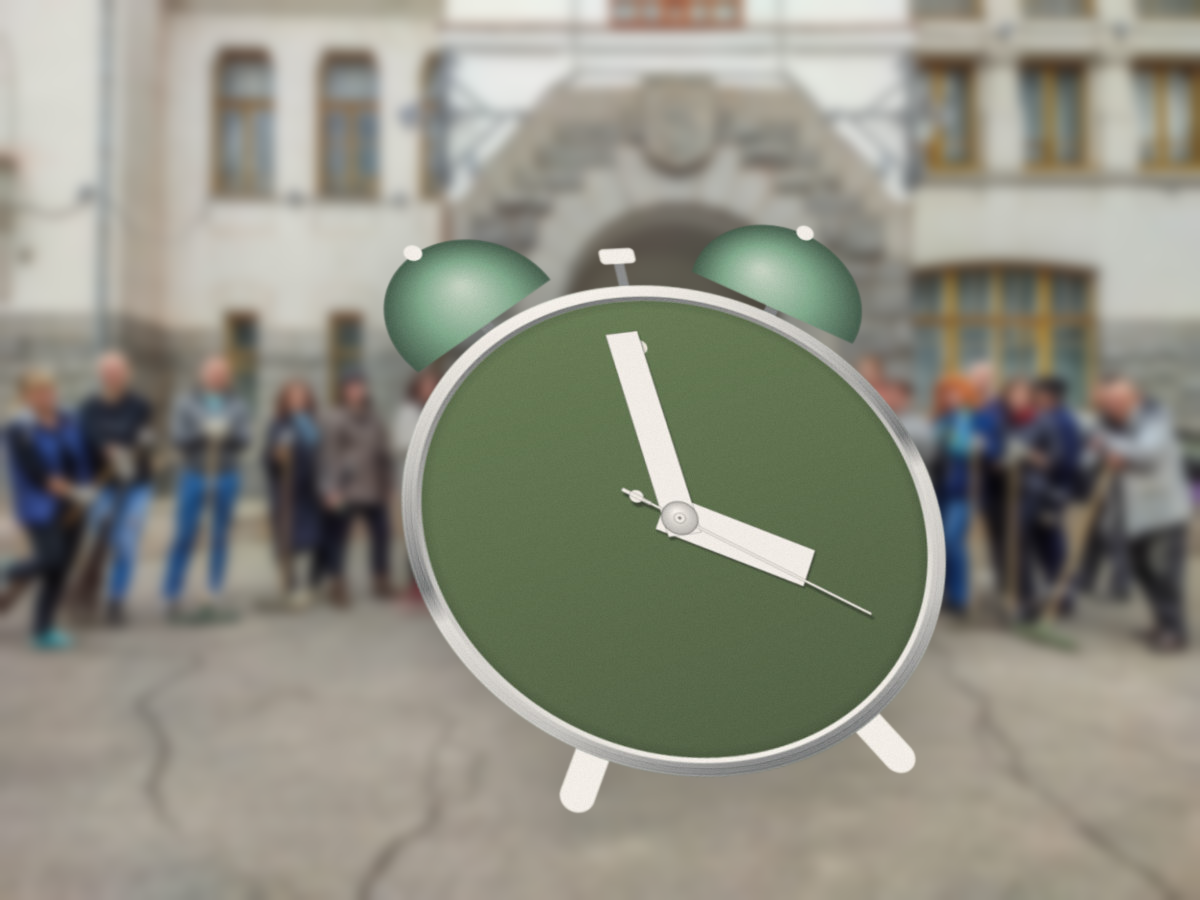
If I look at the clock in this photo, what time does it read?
3:59:21
